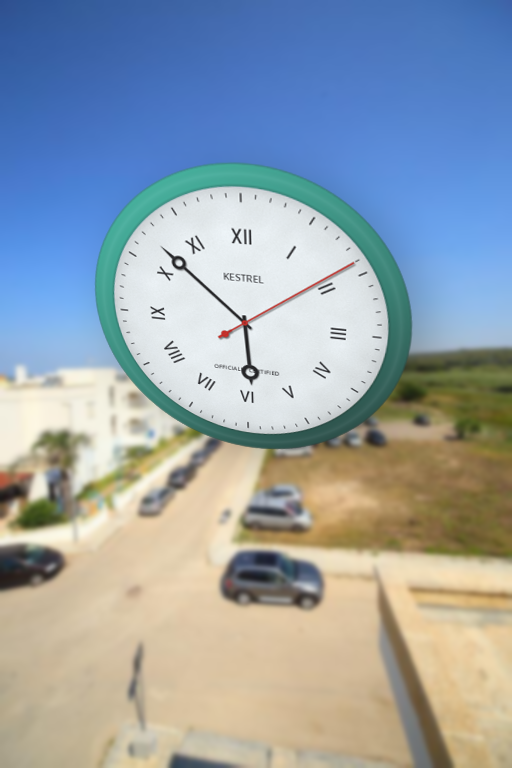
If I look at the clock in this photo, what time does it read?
5:52:09
